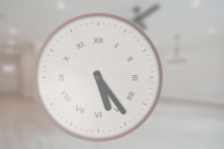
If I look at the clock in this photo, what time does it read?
5:24
